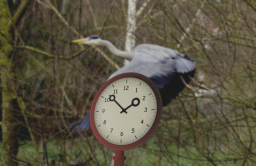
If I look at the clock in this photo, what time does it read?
1:52
